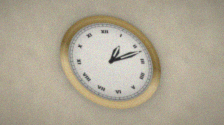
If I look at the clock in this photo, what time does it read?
1:12
